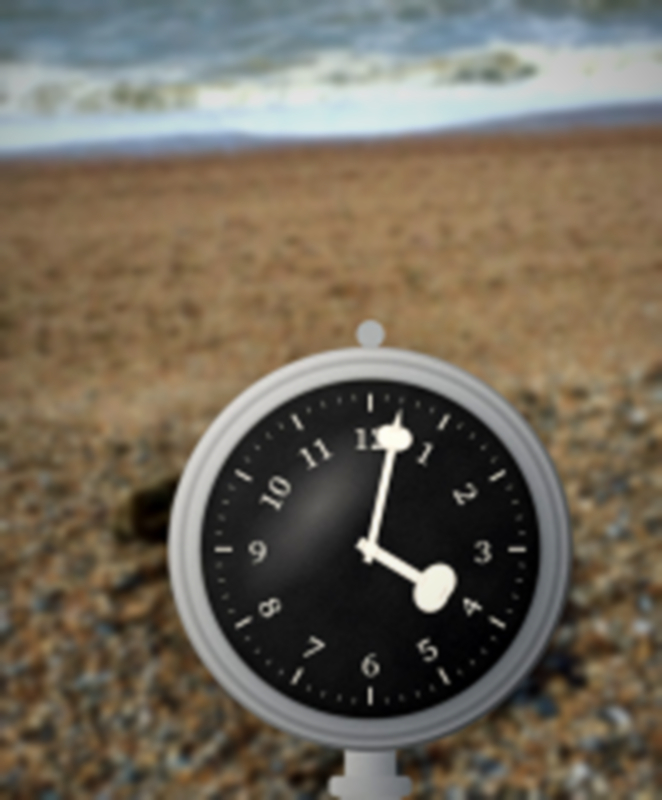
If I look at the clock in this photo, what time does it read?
4:02
